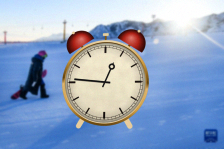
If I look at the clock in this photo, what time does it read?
12:46
